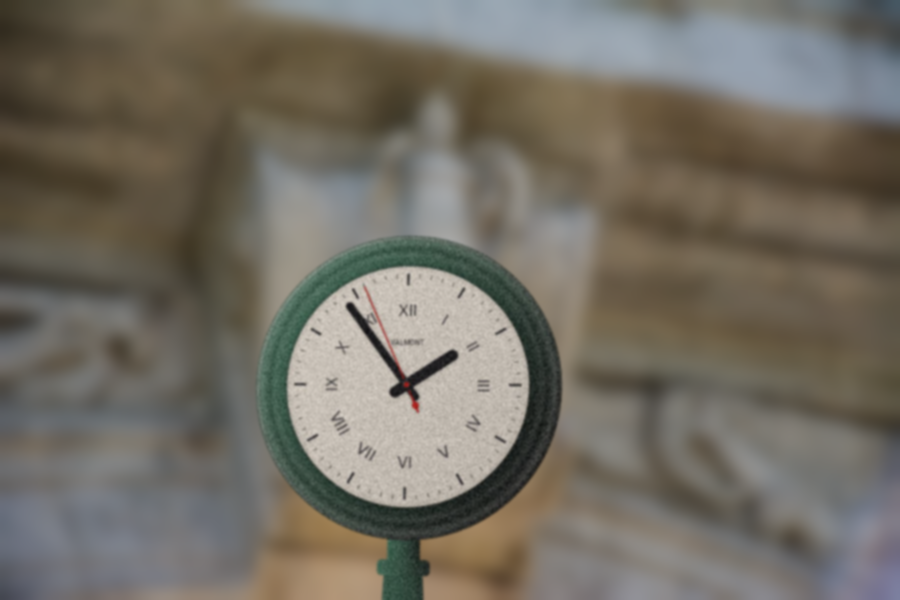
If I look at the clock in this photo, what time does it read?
1:53:56
